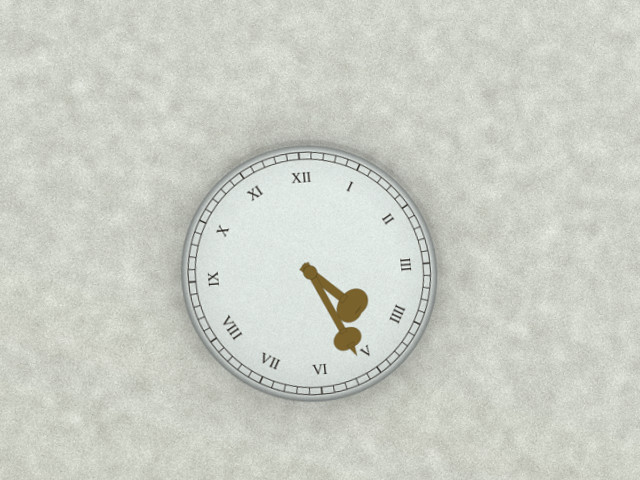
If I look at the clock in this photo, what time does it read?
4:26
